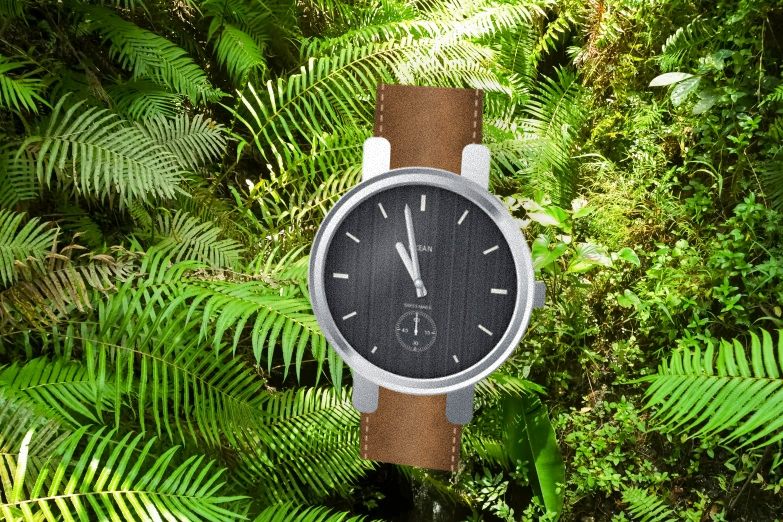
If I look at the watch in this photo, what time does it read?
10:58
